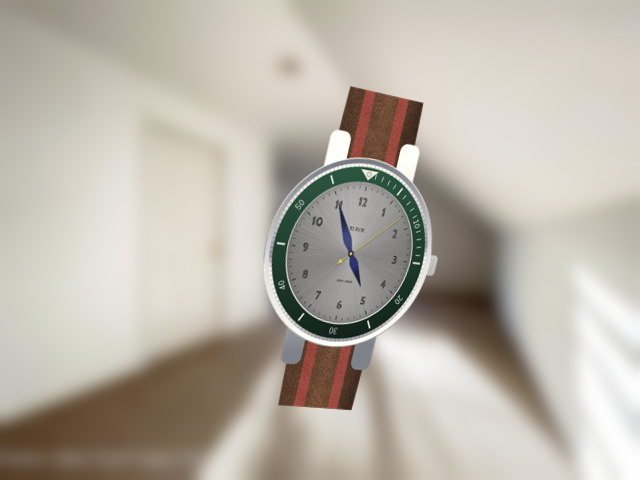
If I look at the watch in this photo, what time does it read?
4:55:08
